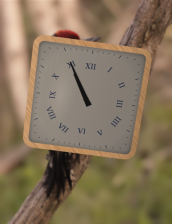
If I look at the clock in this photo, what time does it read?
10:55
